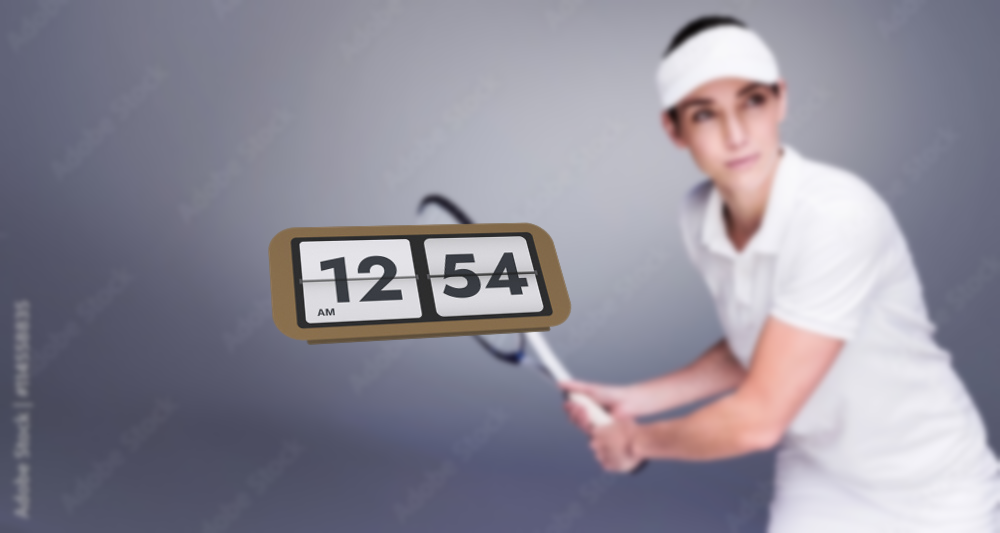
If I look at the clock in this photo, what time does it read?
12:54
